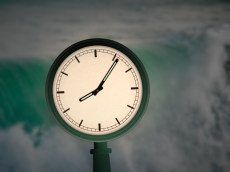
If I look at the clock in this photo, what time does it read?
8:06
